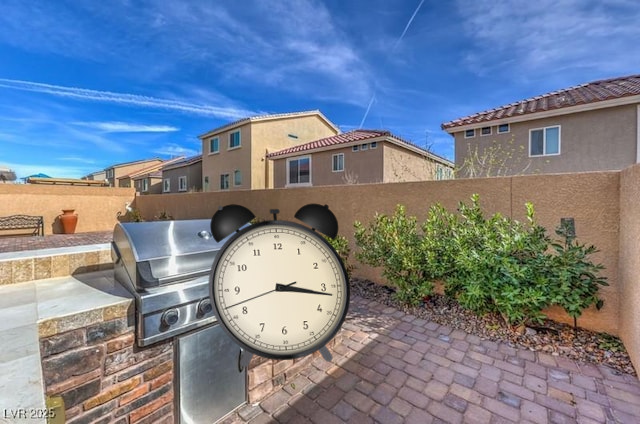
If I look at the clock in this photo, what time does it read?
3:16:42
